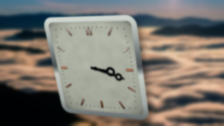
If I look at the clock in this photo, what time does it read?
3:18
